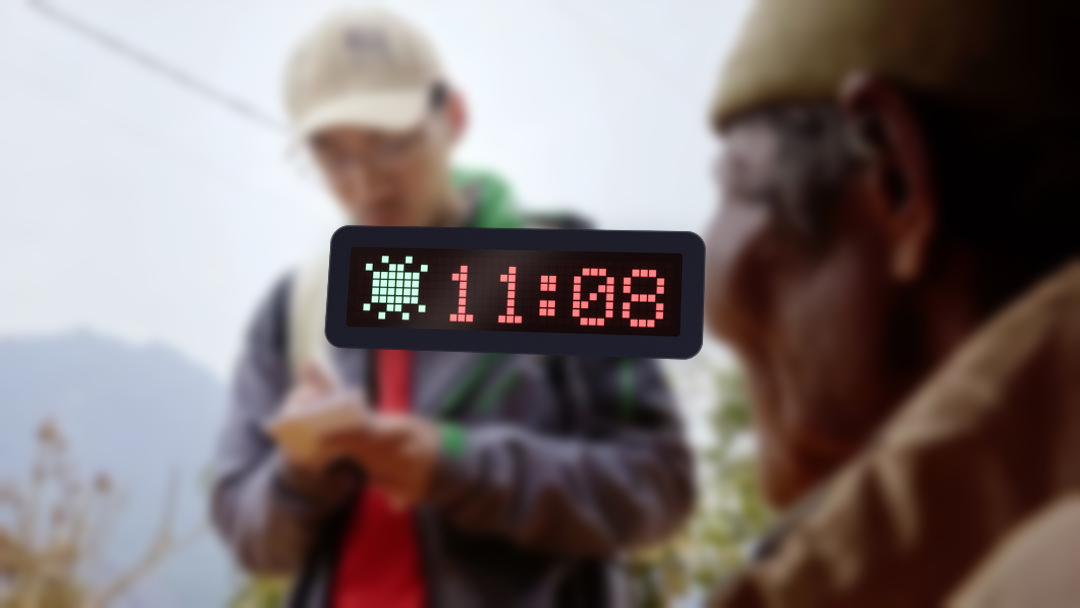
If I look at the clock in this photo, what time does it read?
11:08
